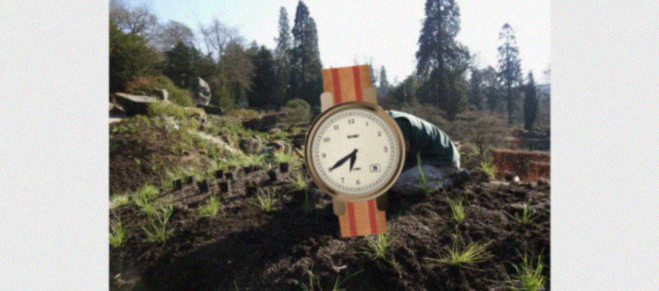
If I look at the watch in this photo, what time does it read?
6:40
